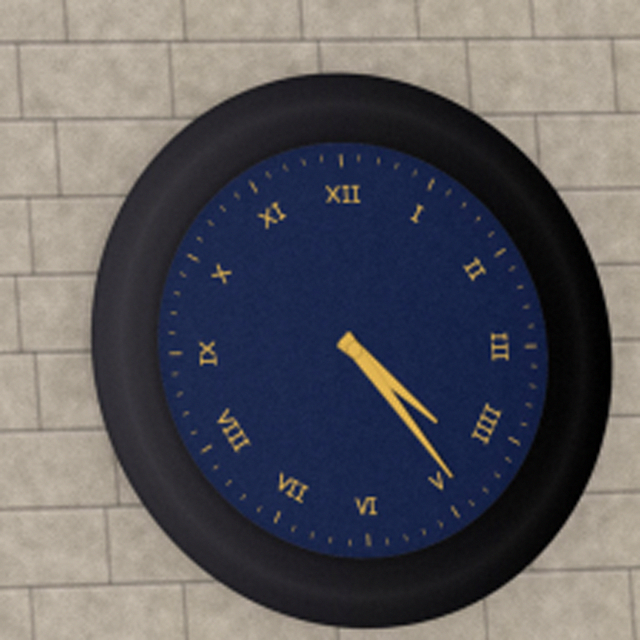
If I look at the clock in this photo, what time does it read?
4:24
